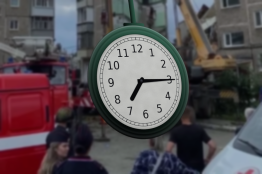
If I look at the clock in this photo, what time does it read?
7:15
